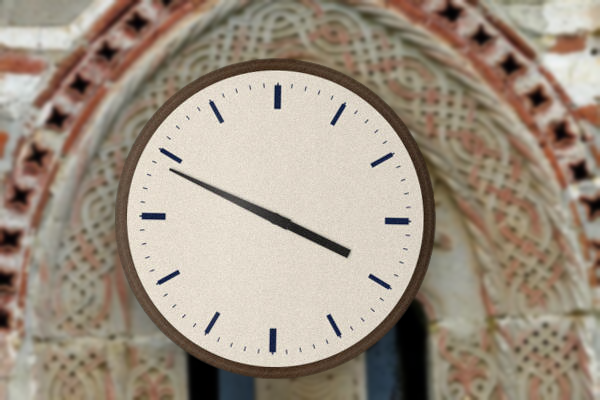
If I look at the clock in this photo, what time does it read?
3:49
